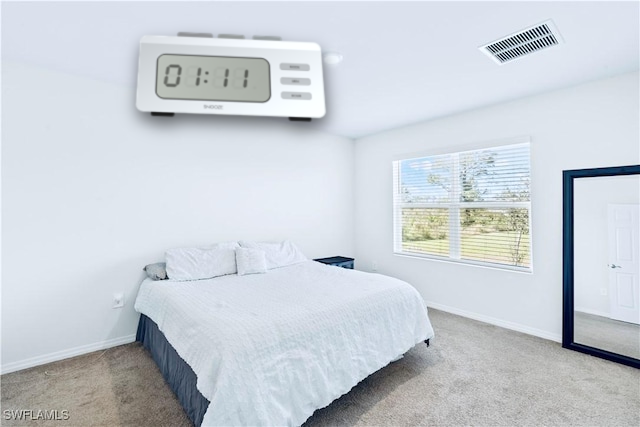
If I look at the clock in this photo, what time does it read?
1:11
